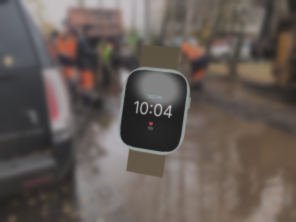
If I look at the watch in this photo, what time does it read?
10:04
